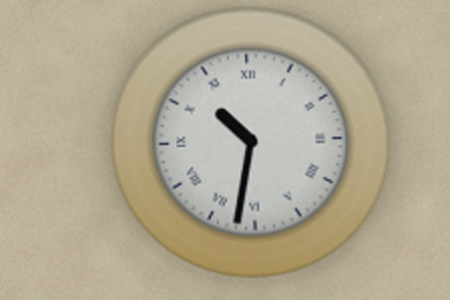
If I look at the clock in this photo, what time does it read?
10:32
